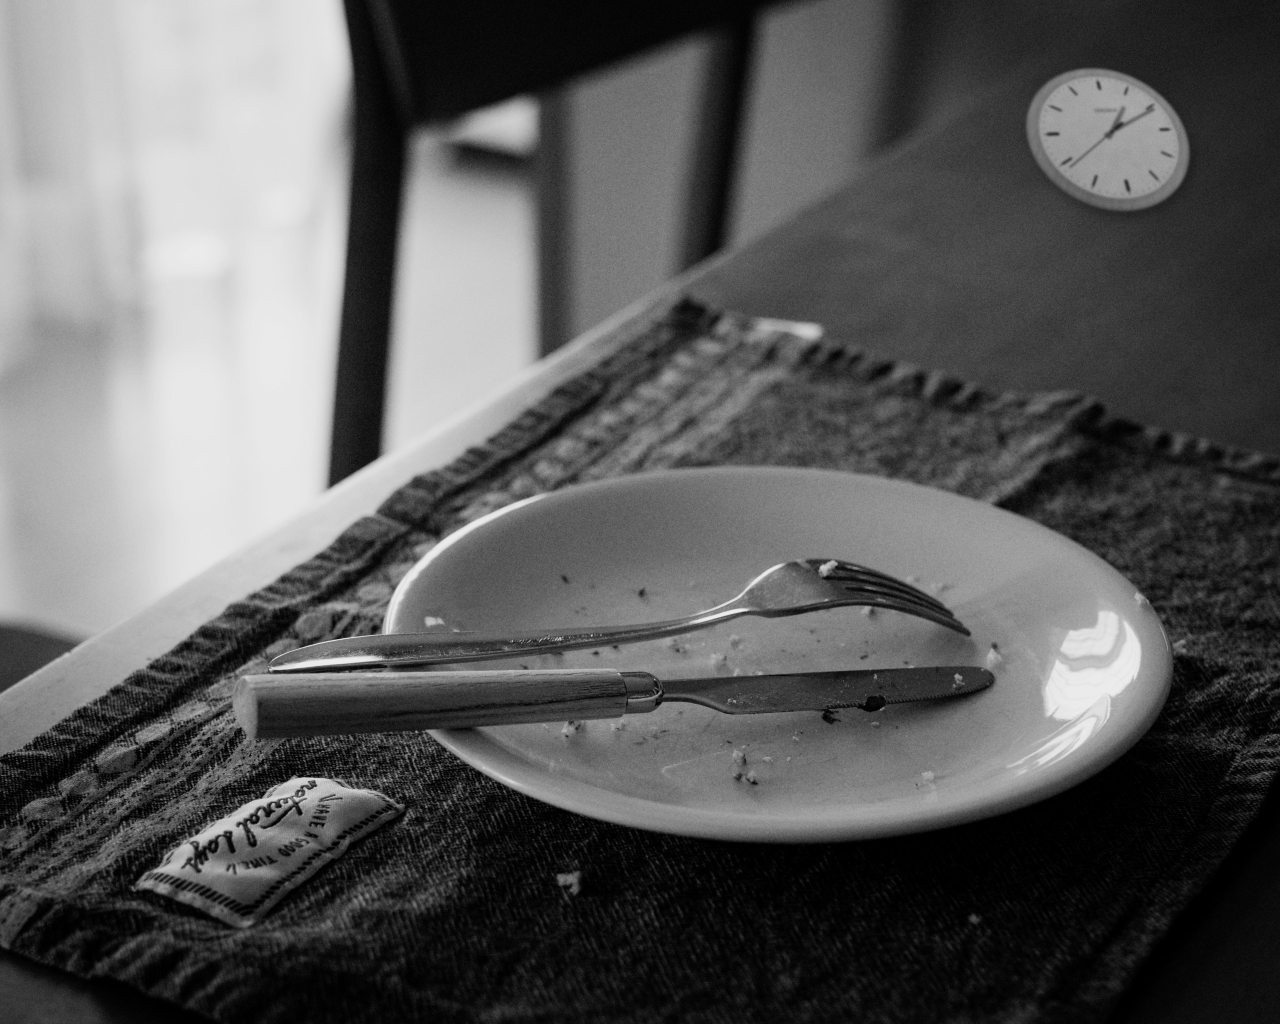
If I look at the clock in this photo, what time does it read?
1:10:39
